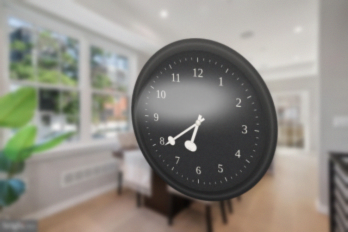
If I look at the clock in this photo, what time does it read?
6:39
